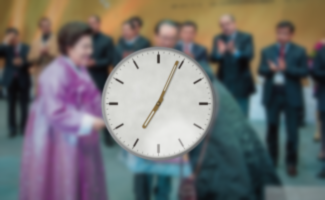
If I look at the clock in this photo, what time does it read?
7:04
